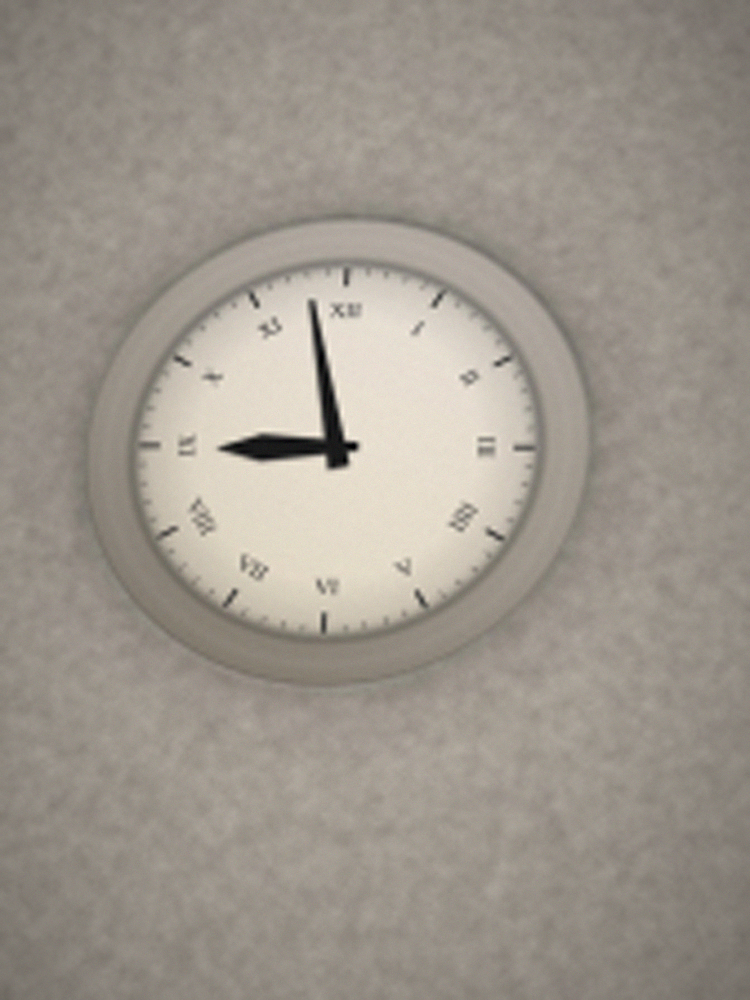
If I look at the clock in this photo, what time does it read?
8:58
